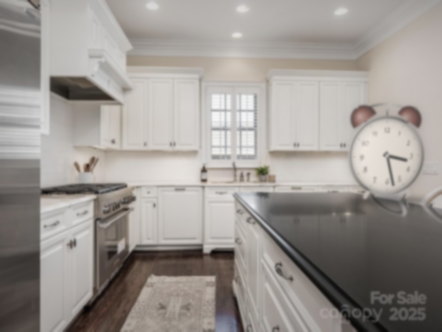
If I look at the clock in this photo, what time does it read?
3:28
